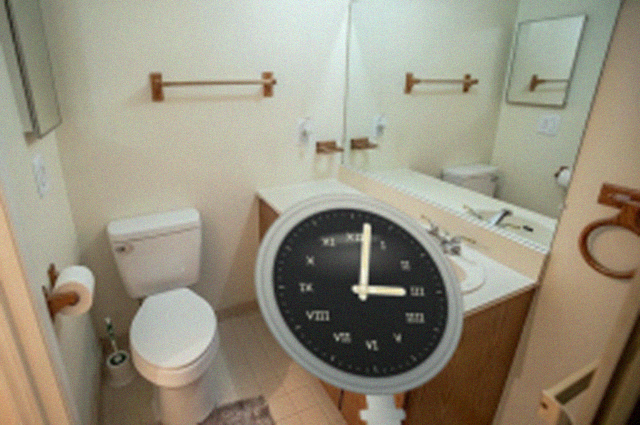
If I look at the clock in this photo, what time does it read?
3:02
